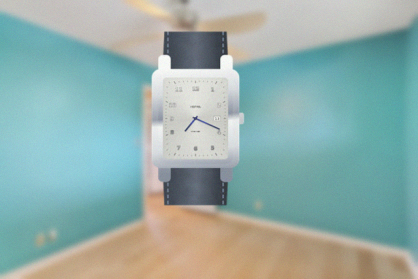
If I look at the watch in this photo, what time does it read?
7:19
